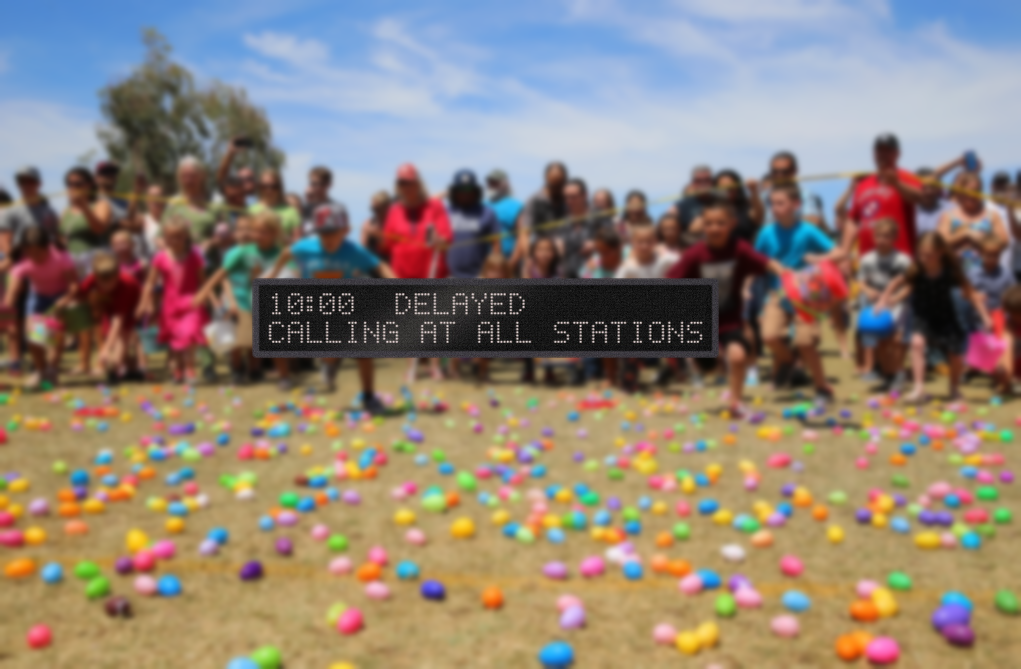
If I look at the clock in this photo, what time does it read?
10:00
